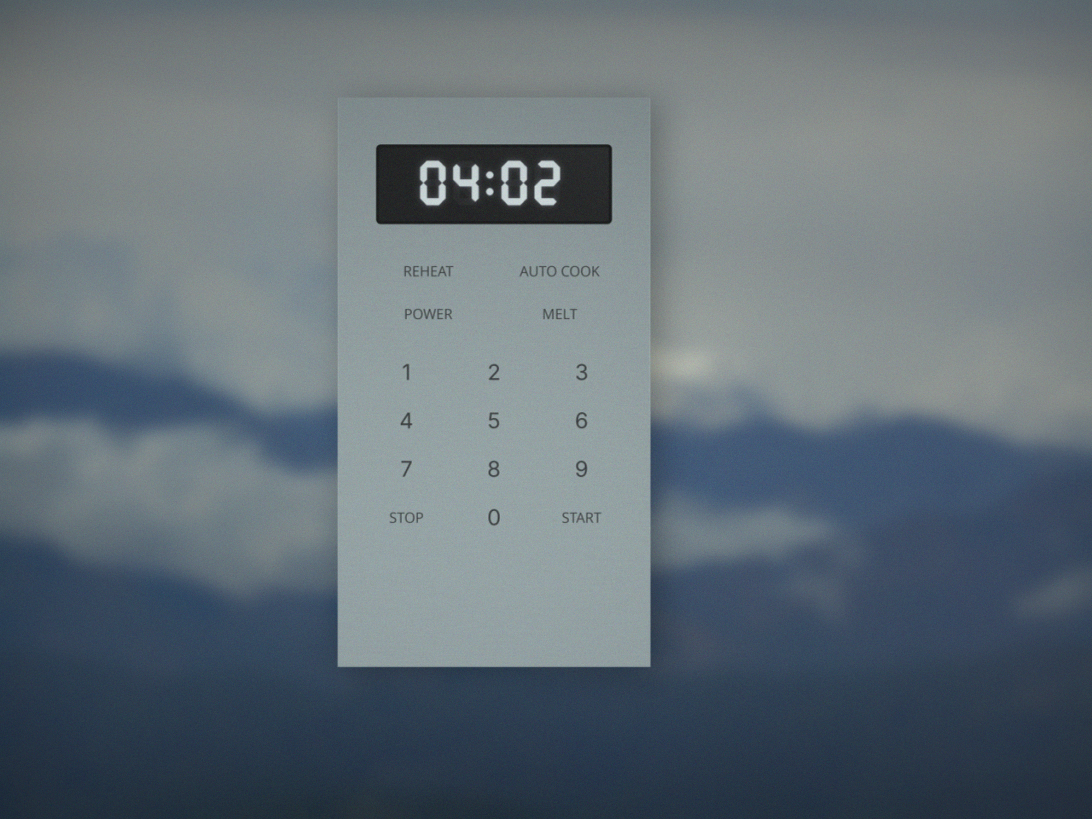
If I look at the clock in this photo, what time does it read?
4:02
